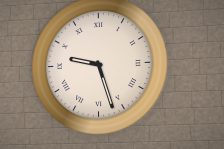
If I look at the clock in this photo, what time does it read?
9:27
